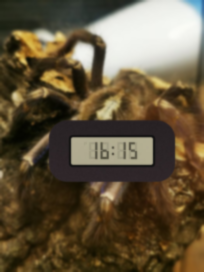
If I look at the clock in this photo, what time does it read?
16:15
